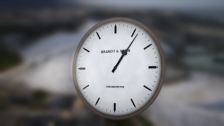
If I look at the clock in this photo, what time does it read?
1:06
